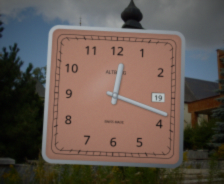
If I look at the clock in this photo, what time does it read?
12:18
